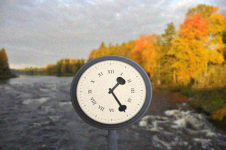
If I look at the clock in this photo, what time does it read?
1:25
